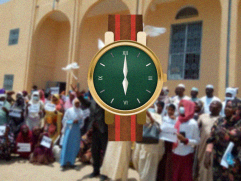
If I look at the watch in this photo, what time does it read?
6:00
